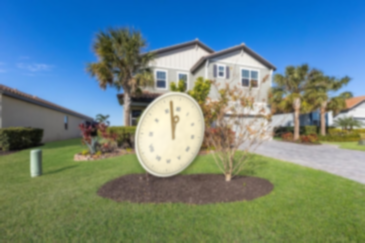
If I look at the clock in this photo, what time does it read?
11:57
